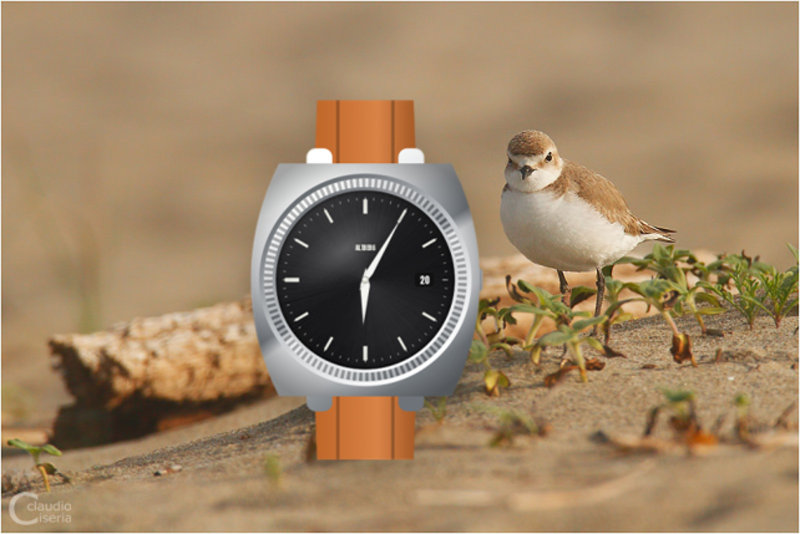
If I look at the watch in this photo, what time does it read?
6:05
